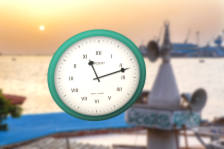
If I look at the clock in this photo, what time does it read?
11:12
